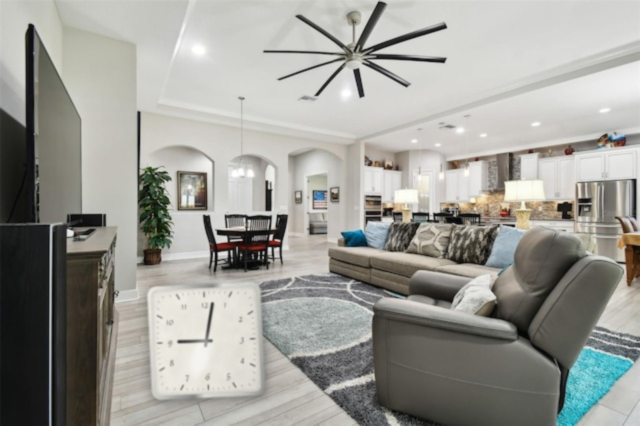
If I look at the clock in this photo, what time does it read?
9:02
